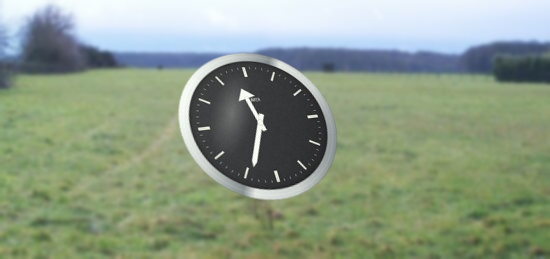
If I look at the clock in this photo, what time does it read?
11:34
